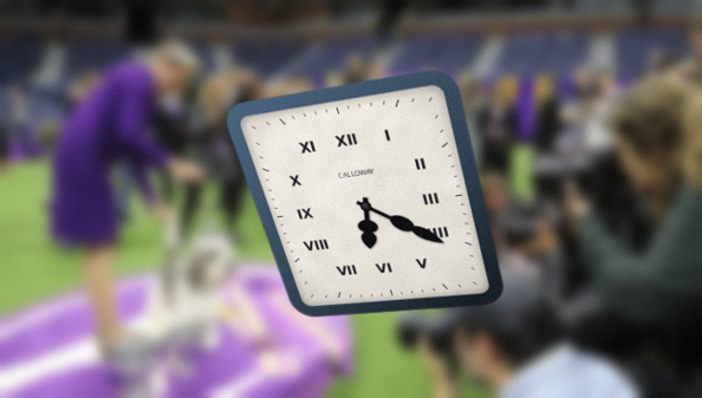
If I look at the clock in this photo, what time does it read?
6:21
